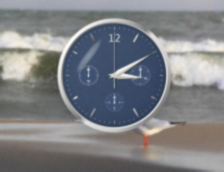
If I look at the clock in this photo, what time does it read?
3:10
